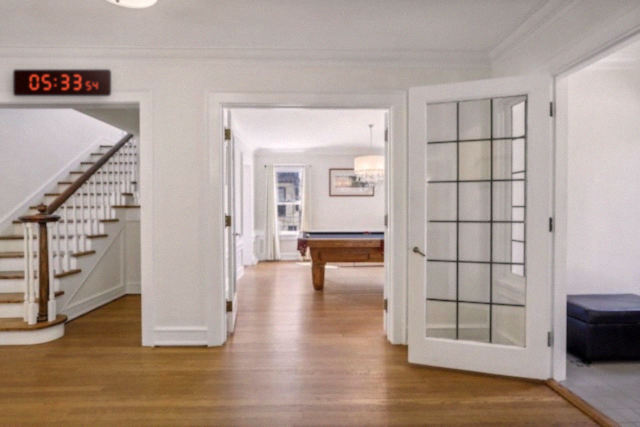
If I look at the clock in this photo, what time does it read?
5:33
